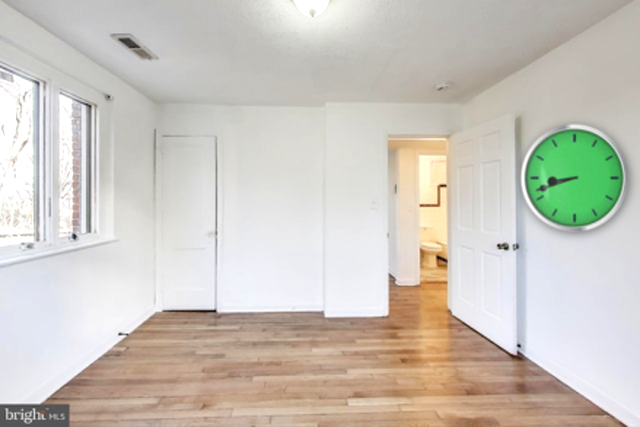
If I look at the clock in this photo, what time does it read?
8:42
